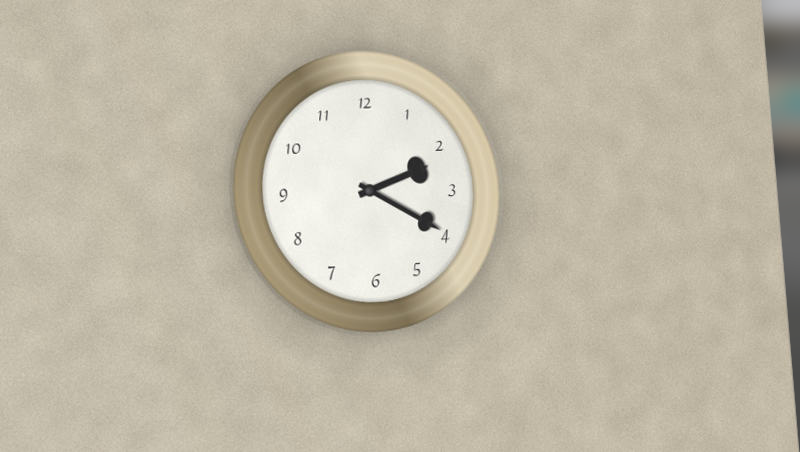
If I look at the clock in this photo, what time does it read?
2:20
